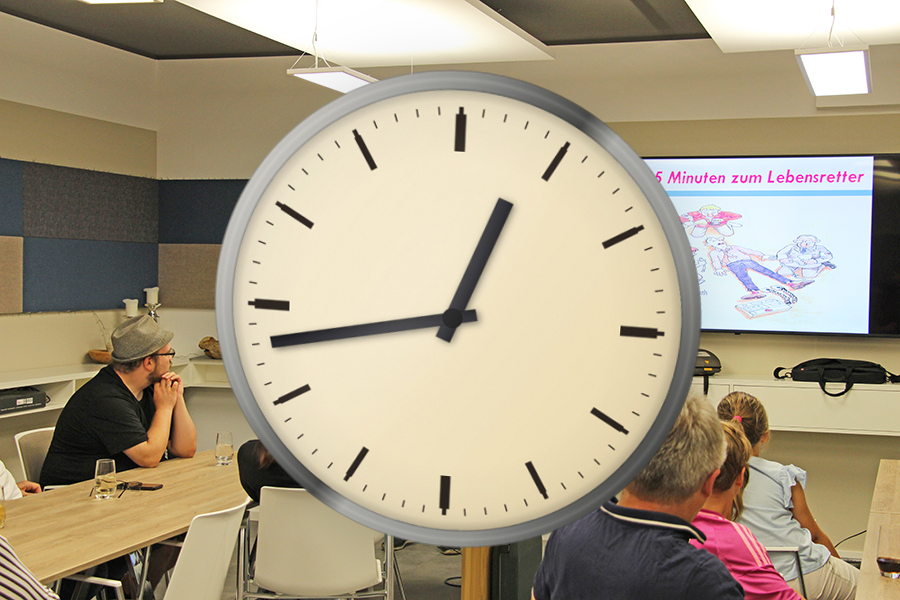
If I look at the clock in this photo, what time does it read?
12:43
